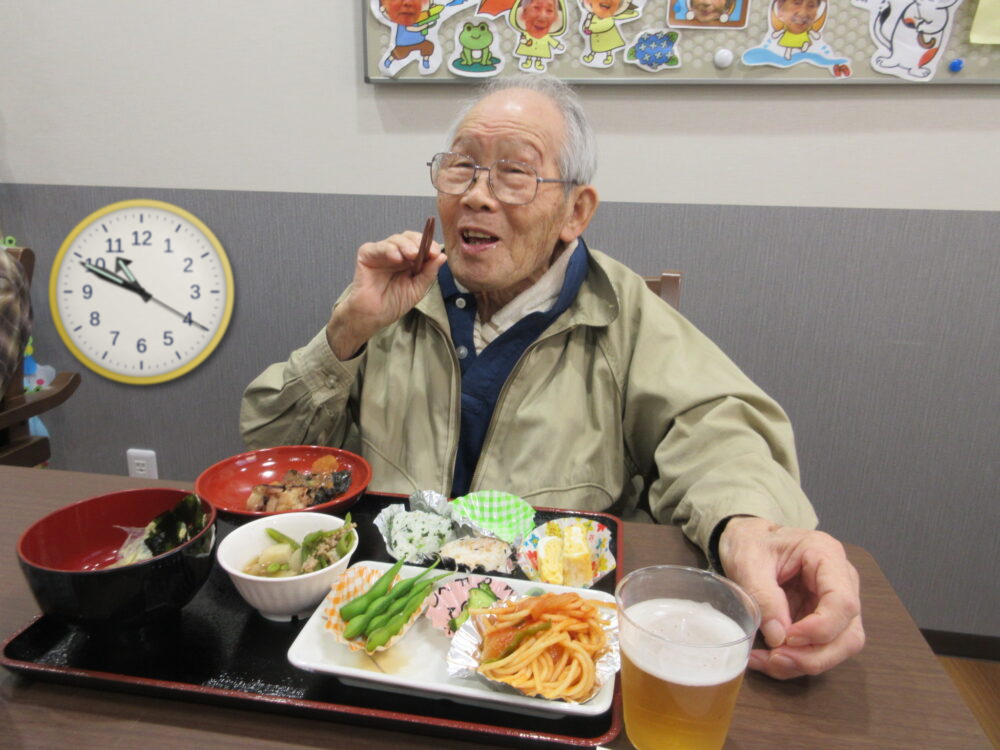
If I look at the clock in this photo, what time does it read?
10:49:20
